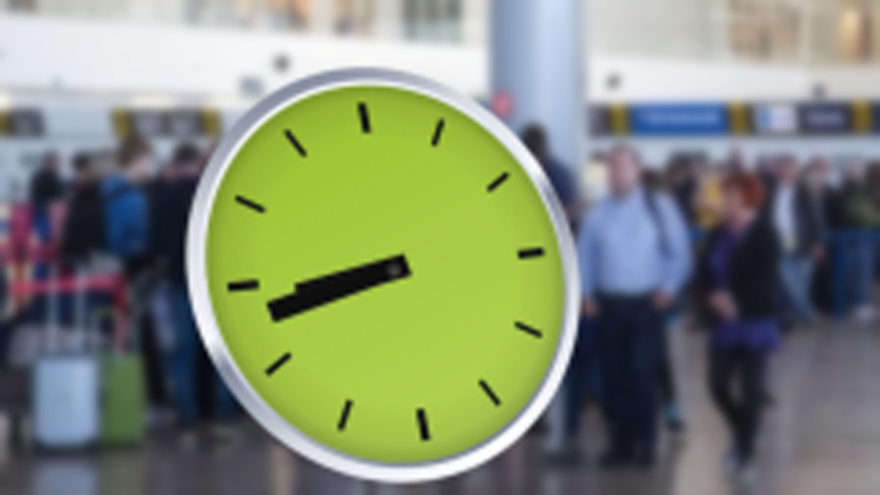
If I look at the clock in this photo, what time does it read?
8:43
